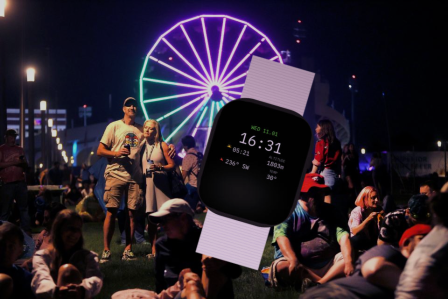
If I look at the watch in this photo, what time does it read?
16:31
